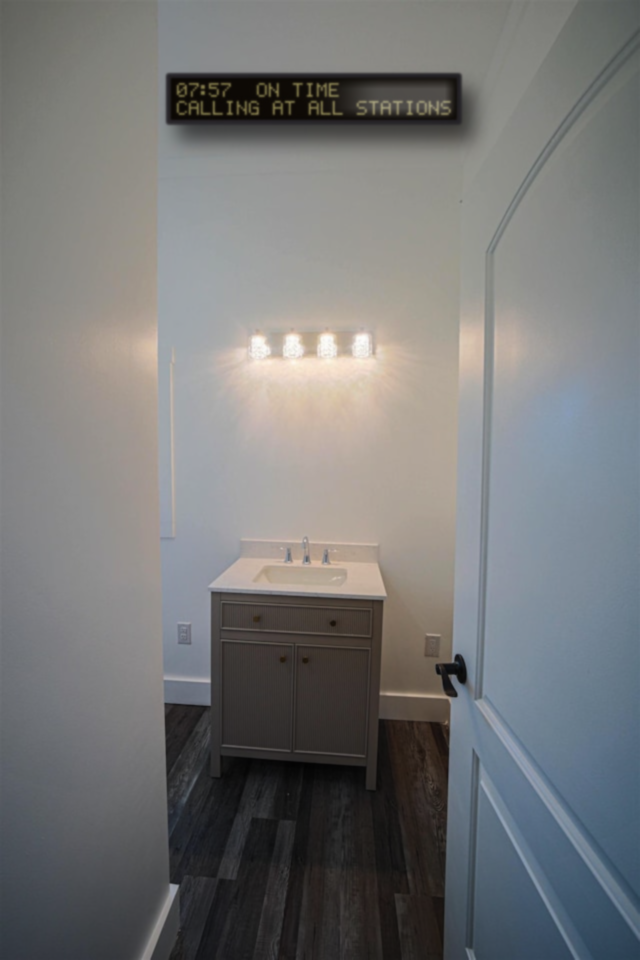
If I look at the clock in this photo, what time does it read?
7:57
